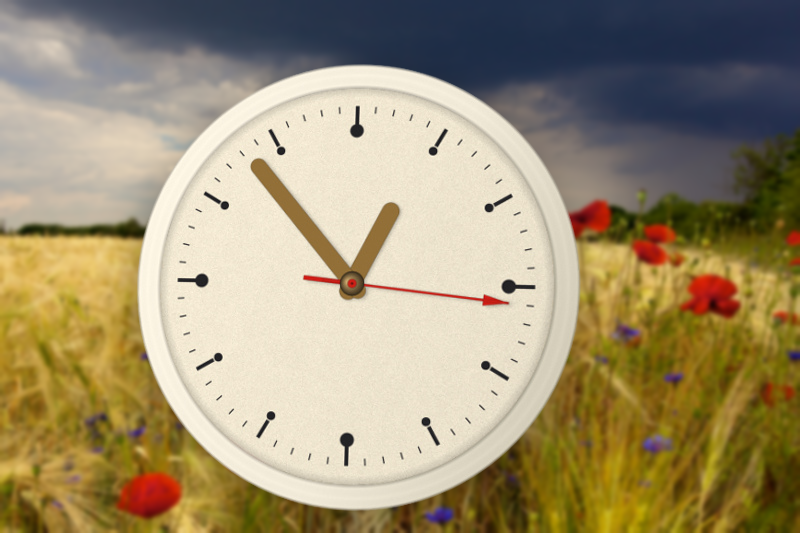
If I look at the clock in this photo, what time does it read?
12:53:16
